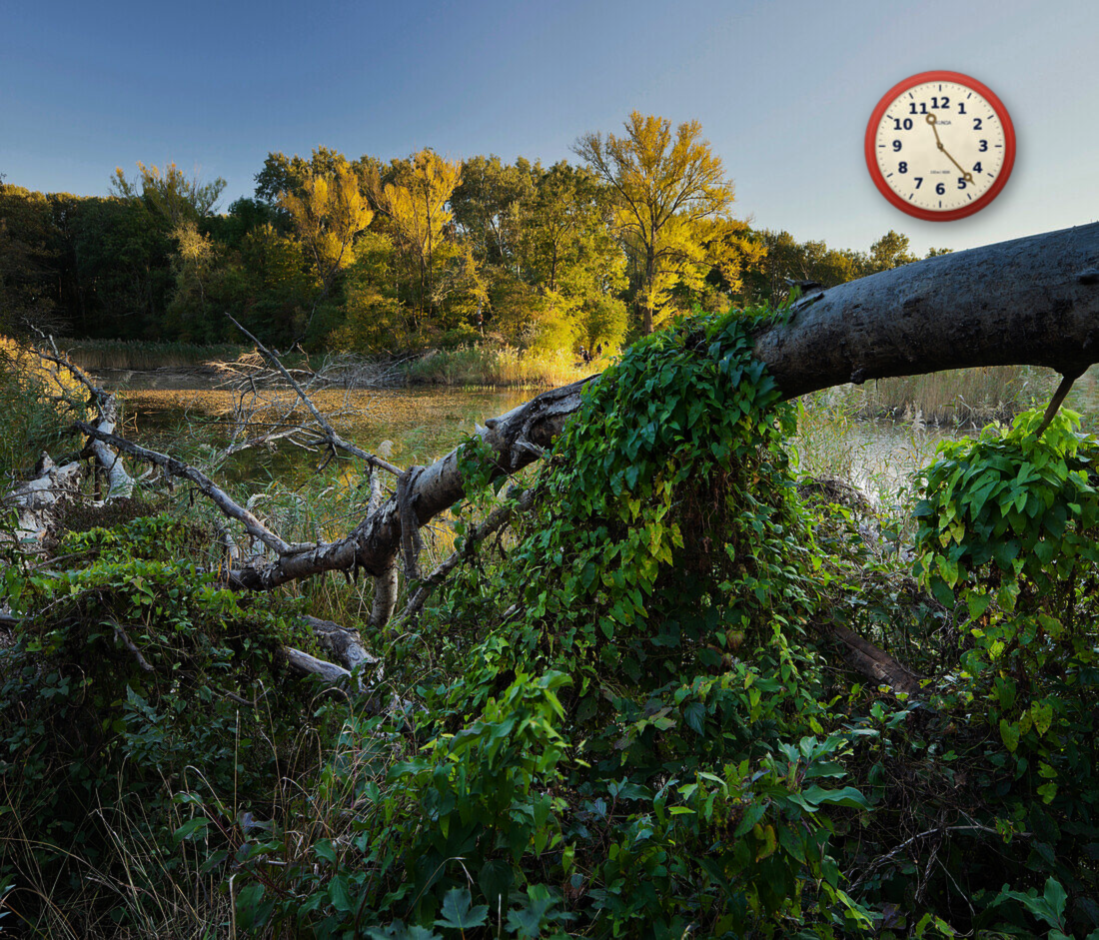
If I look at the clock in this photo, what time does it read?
11:23
